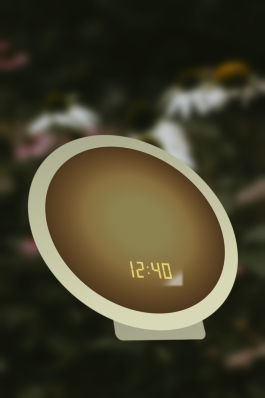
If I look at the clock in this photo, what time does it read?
12:40
